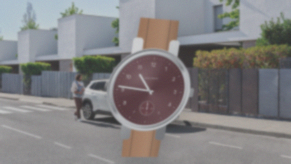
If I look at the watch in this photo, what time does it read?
10:46
